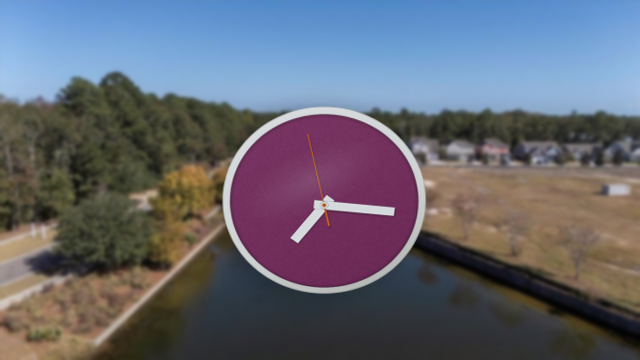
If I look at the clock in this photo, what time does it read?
7:15:58
